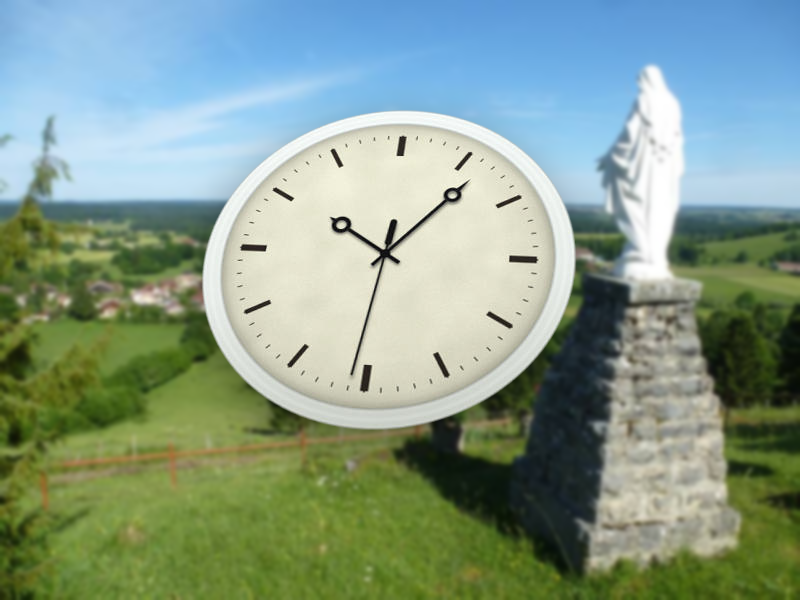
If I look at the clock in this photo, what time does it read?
10:06:31
